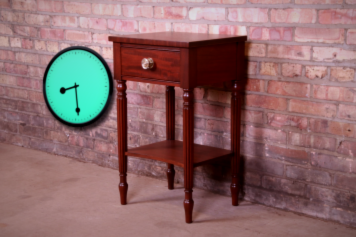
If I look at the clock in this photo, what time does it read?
8:29
